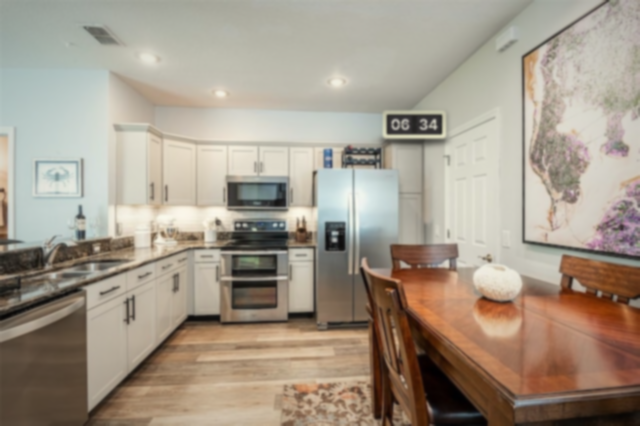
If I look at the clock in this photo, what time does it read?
6:34
